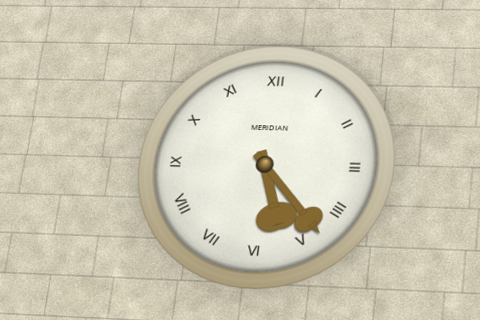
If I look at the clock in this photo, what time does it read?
5:23
